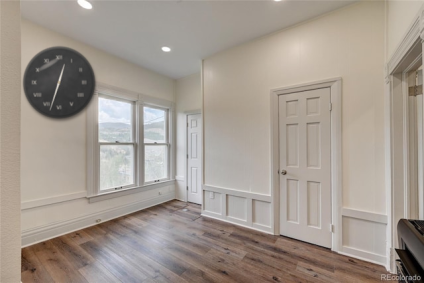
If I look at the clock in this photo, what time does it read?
12:33
